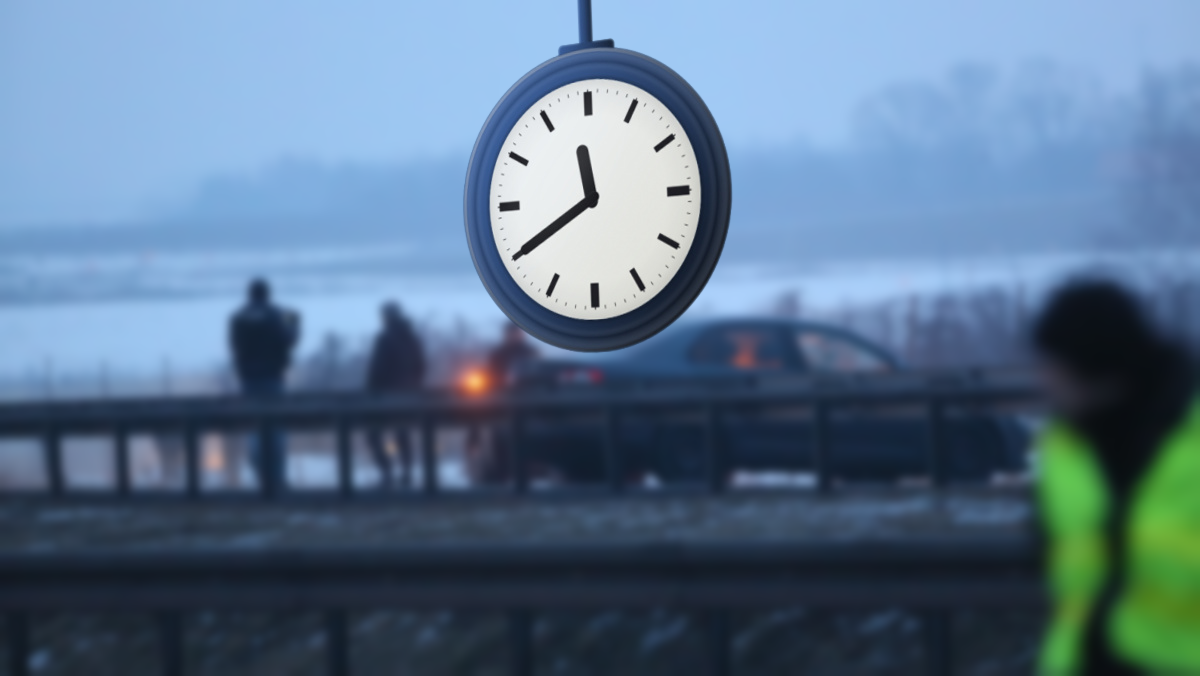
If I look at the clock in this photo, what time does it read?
11:40
